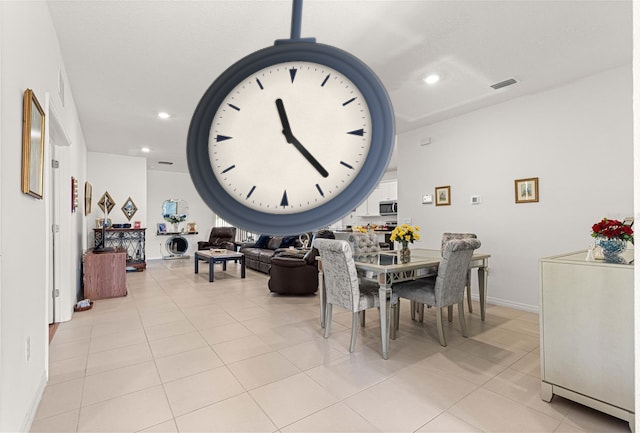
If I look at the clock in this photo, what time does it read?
11:23
